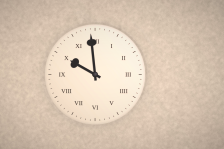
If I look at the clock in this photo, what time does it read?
9:59
